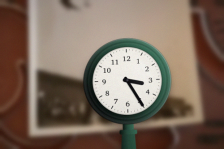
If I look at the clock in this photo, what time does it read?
3:25
